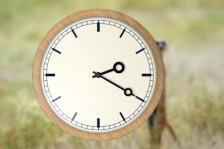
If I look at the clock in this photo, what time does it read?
2:20
